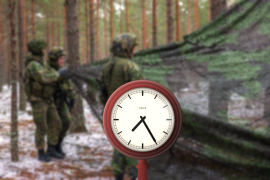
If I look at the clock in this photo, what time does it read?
7:25
